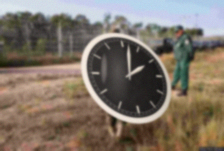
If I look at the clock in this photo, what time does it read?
2:02
